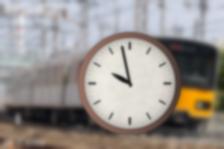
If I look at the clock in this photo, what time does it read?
9:58
